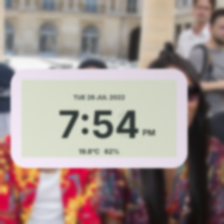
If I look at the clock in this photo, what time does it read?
7:54
